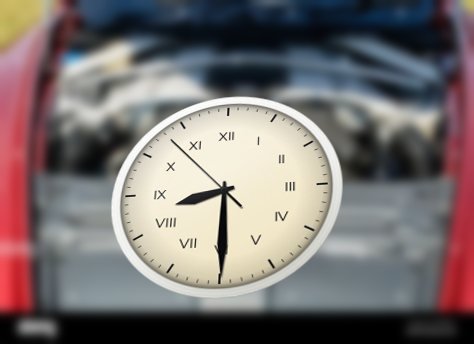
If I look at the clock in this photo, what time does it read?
8:29:53
